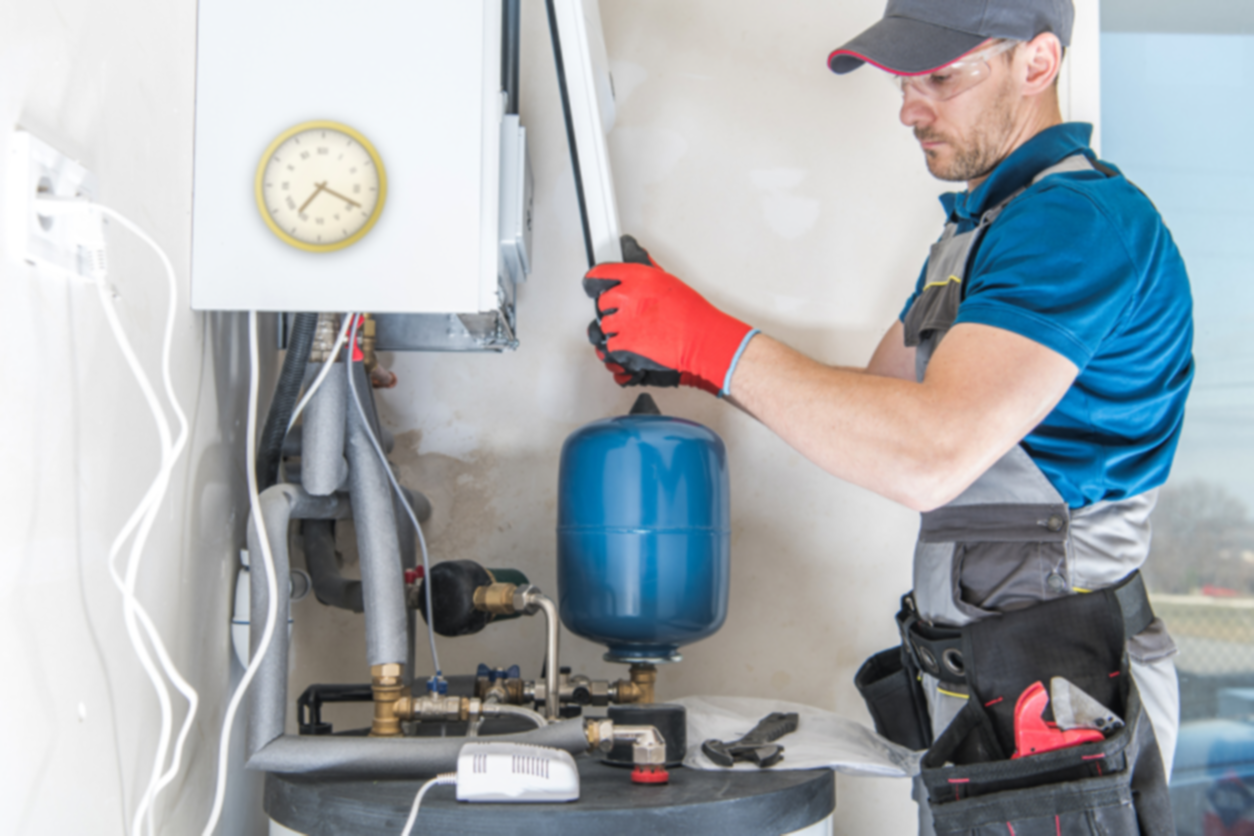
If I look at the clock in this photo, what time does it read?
7:19
